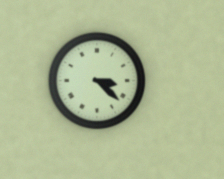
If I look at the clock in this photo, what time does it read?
3:22
